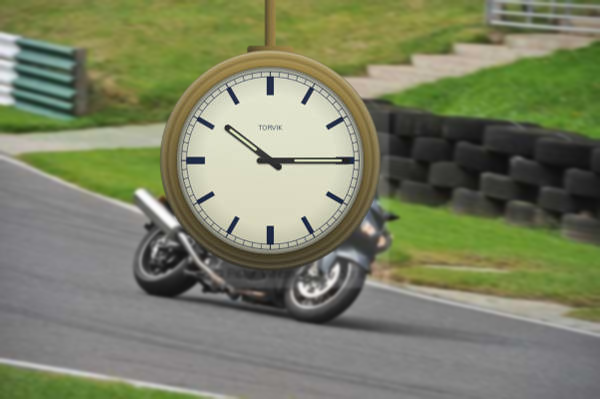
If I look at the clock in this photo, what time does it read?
10:15
